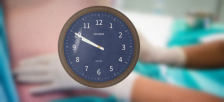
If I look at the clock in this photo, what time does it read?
9:50
